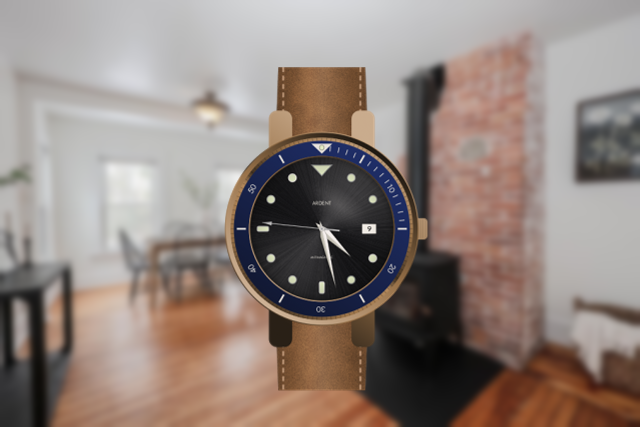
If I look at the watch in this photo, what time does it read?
4:27:46
